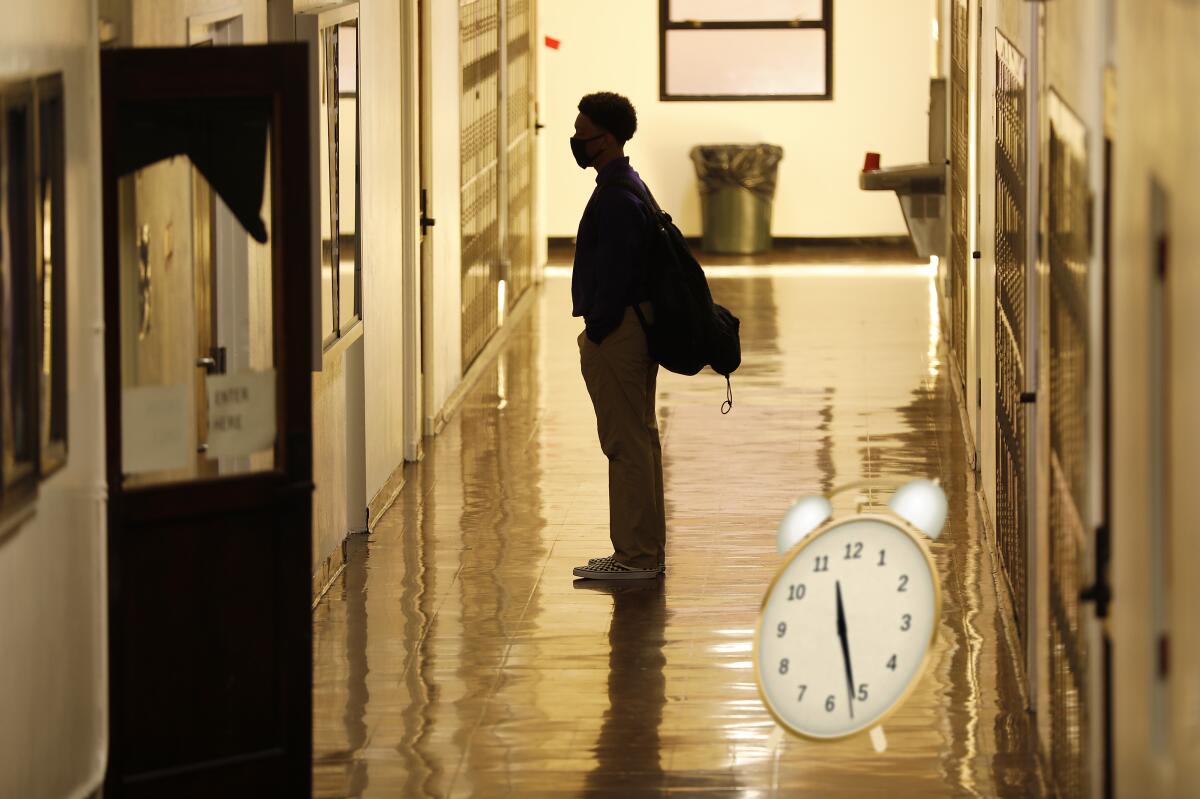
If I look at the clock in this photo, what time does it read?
11:26:27
